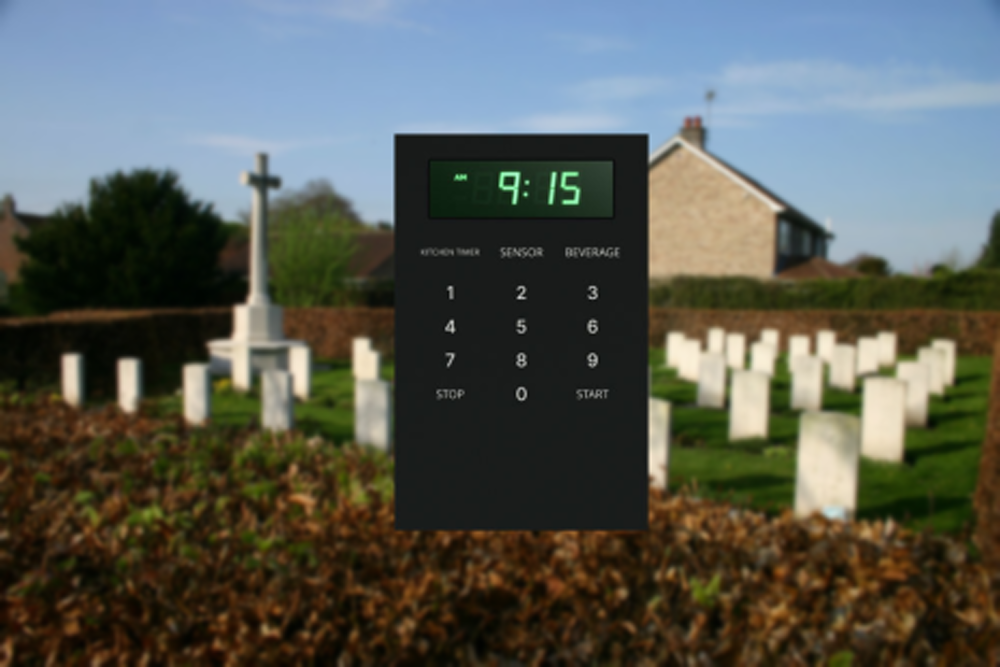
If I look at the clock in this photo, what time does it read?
9:15
